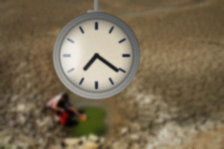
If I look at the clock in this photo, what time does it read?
7:21
